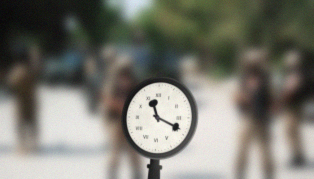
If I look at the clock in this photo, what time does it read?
11:19
